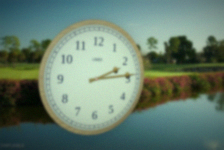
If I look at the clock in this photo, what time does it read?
2:14
